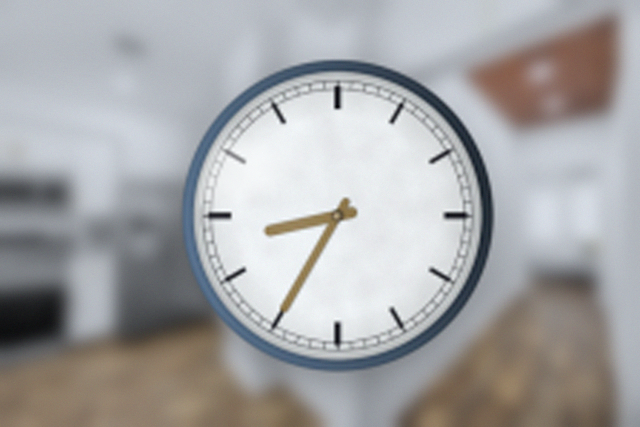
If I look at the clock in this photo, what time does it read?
8:35
